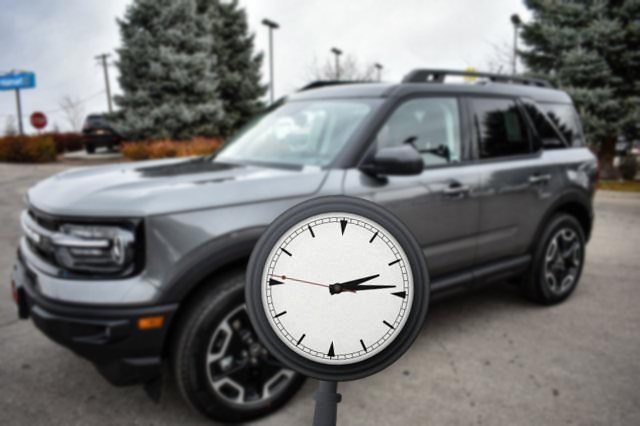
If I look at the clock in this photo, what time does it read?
2:13:46
